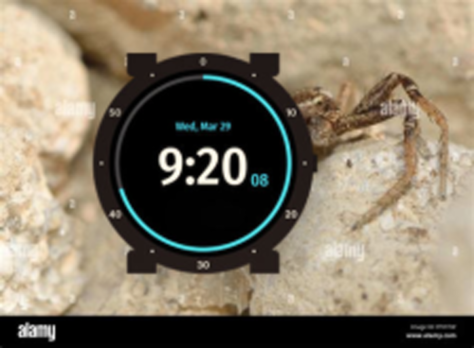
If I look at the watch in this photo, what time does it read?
9:20:08
